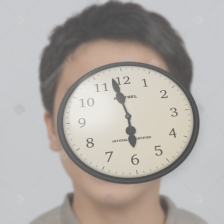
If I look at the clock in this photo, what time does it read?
5:58
